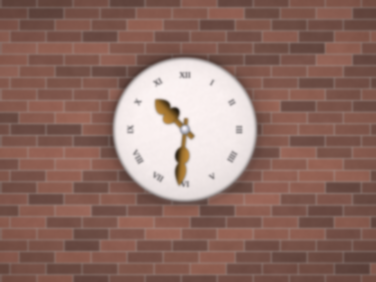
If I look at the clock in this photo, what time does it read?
10:31
